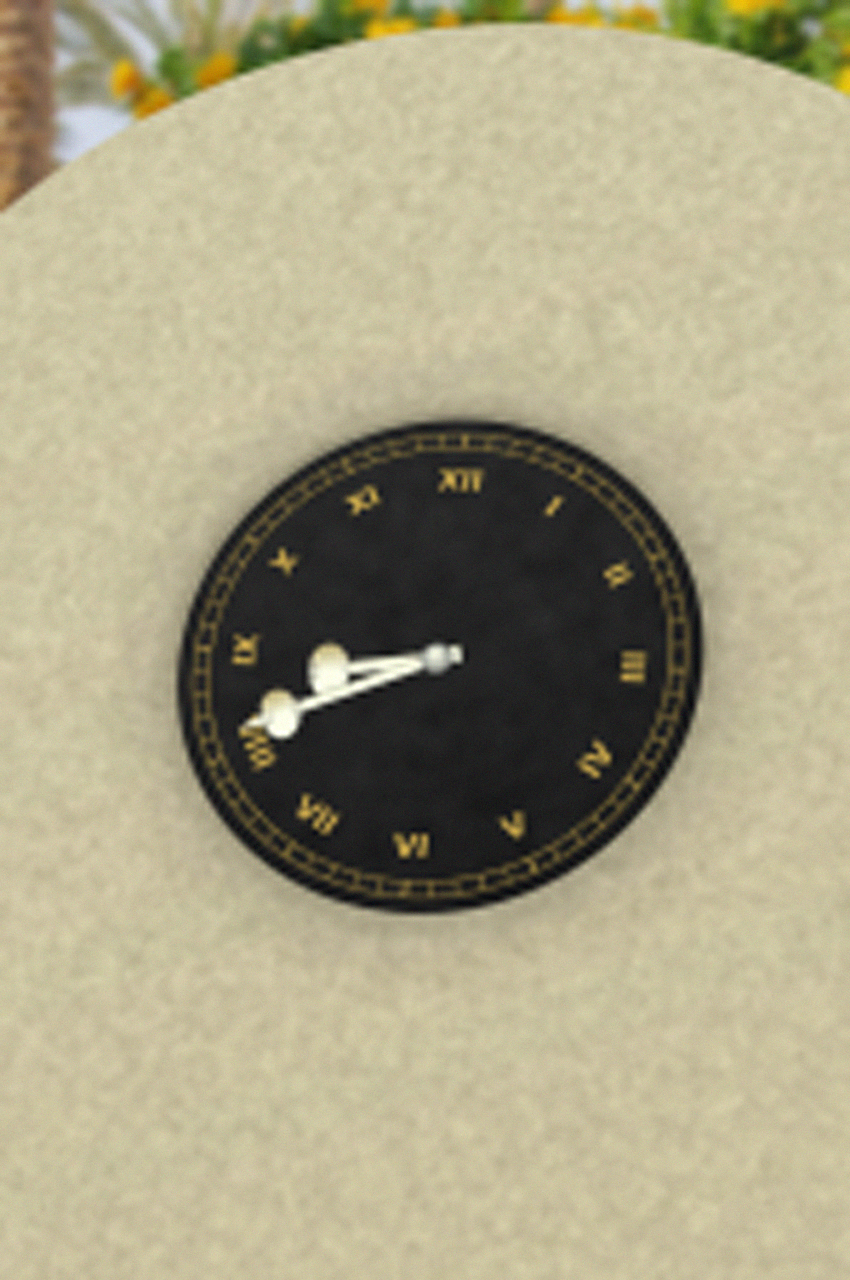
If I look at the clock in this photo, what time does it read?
8:41
